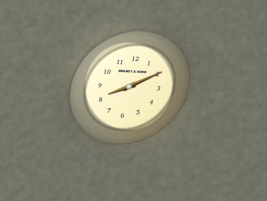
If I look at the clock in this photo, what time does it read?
8:10
